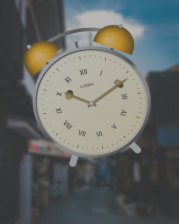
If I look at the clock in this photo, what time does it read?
10:11
